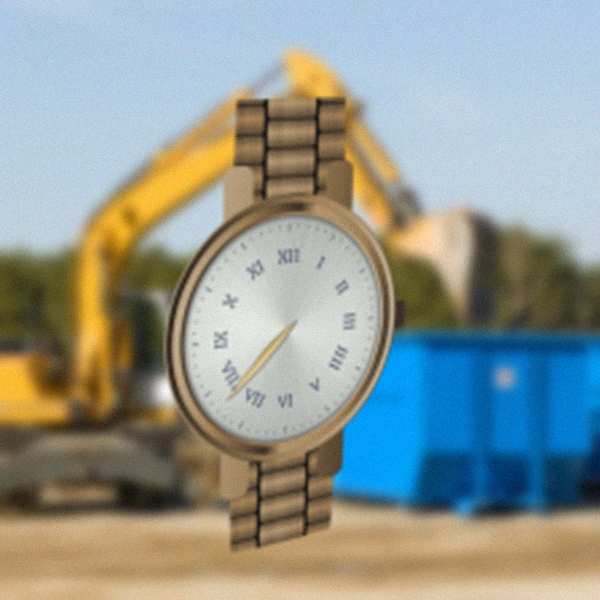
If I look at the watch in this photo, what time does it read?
7:38
